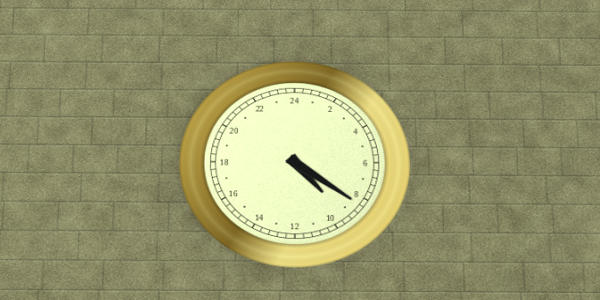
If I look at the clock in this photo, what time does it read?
9:21
